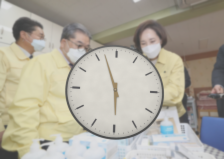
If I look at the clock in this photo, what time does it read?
5:57
